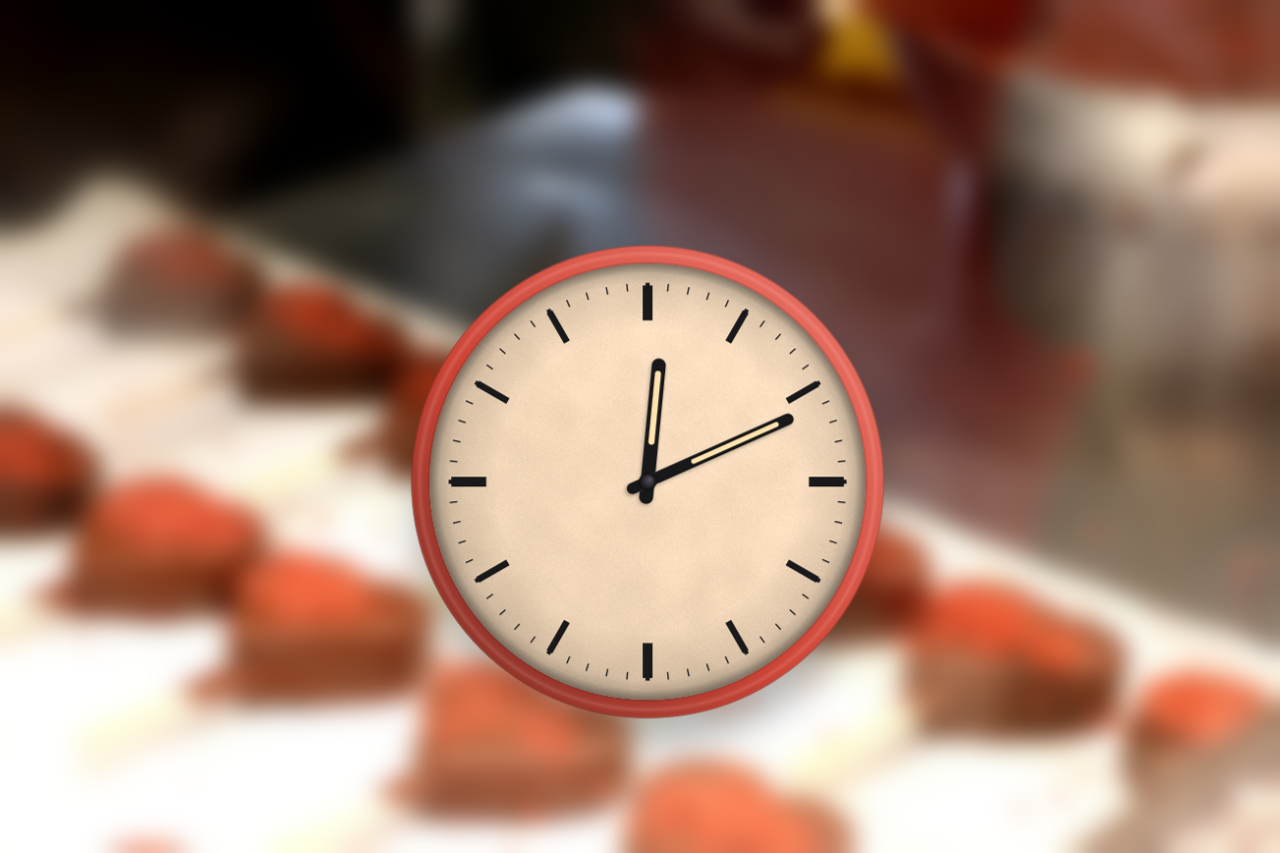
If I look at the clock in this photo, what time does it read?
12:11
